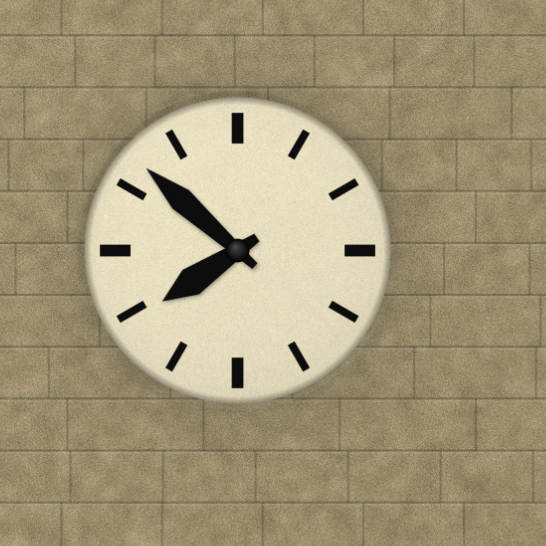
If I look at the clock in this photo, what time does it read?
7:52
